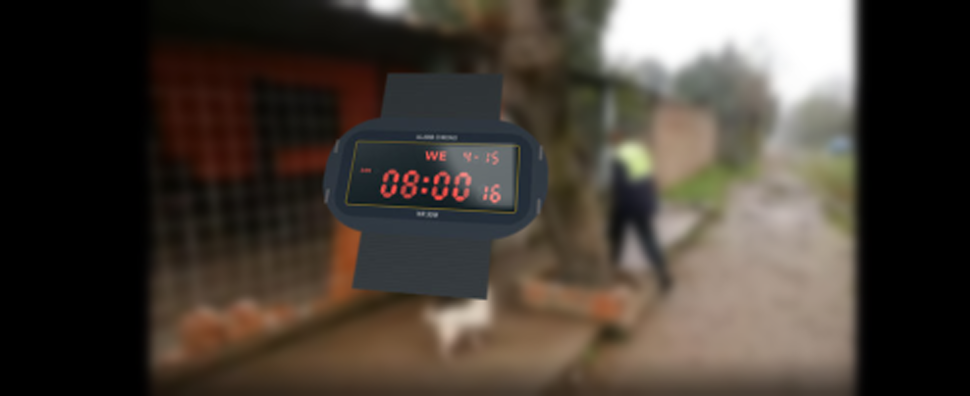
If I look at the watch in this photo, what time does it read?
8:00:16
